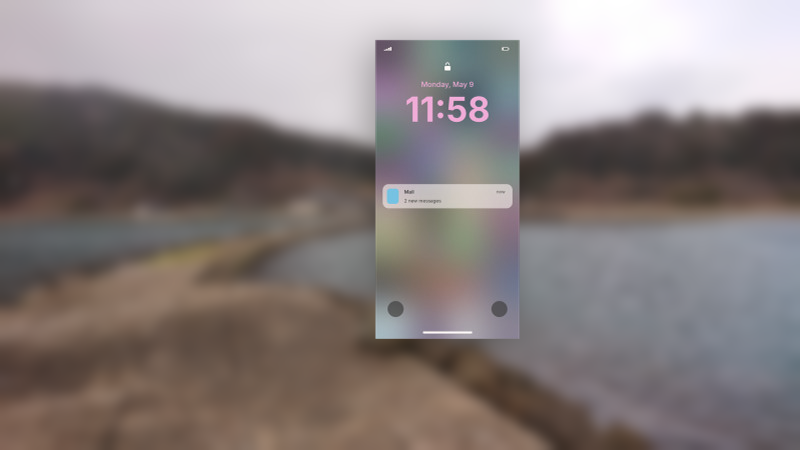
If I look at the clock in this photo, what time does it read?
11:58
